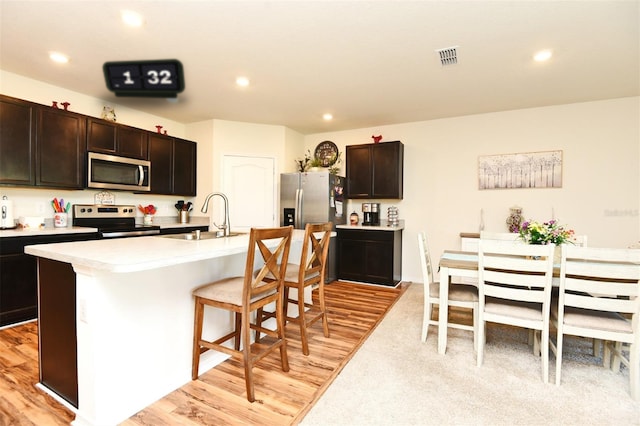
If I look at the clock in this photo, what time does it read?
1:32
